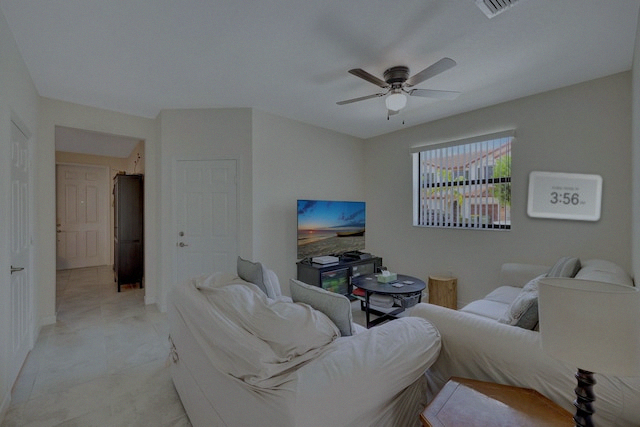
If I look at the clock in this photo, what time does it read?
3:56
